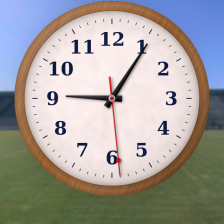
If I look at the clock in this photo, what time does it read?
9:05:29
